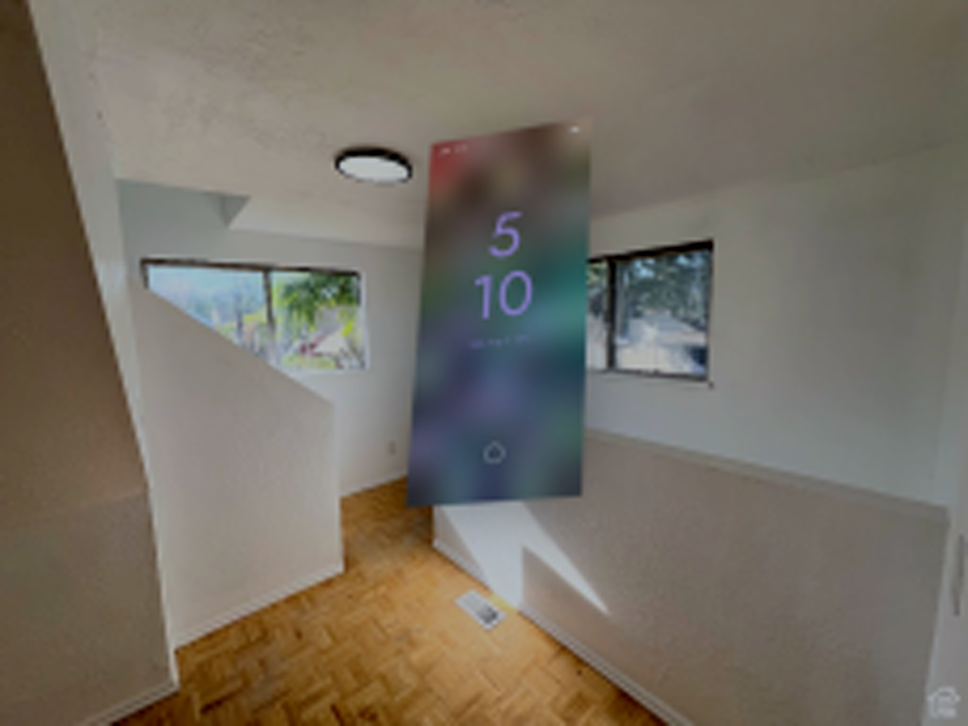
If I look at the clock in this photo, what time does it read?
5:10
